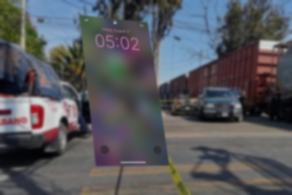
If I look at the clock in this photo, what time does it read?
5:02
